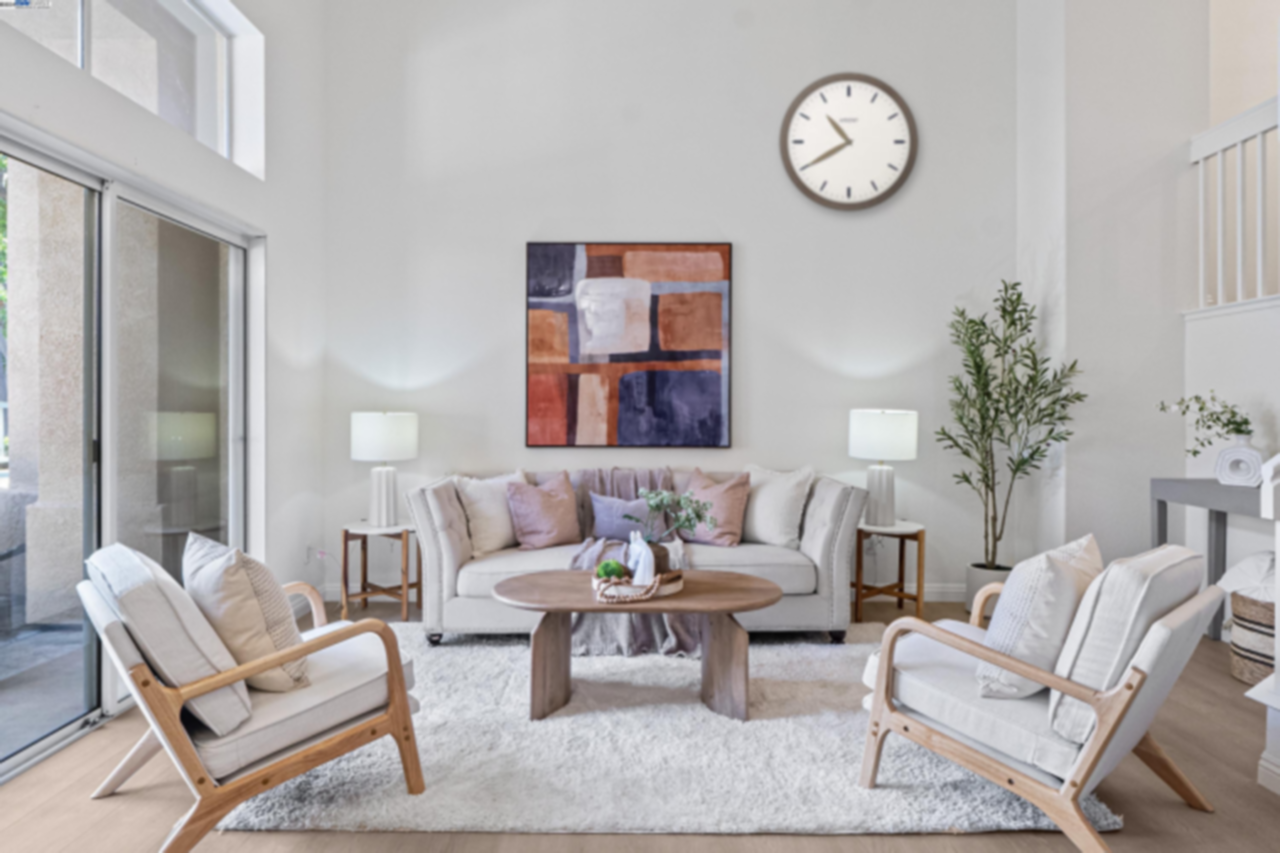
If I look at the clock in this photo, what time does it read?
10:40
